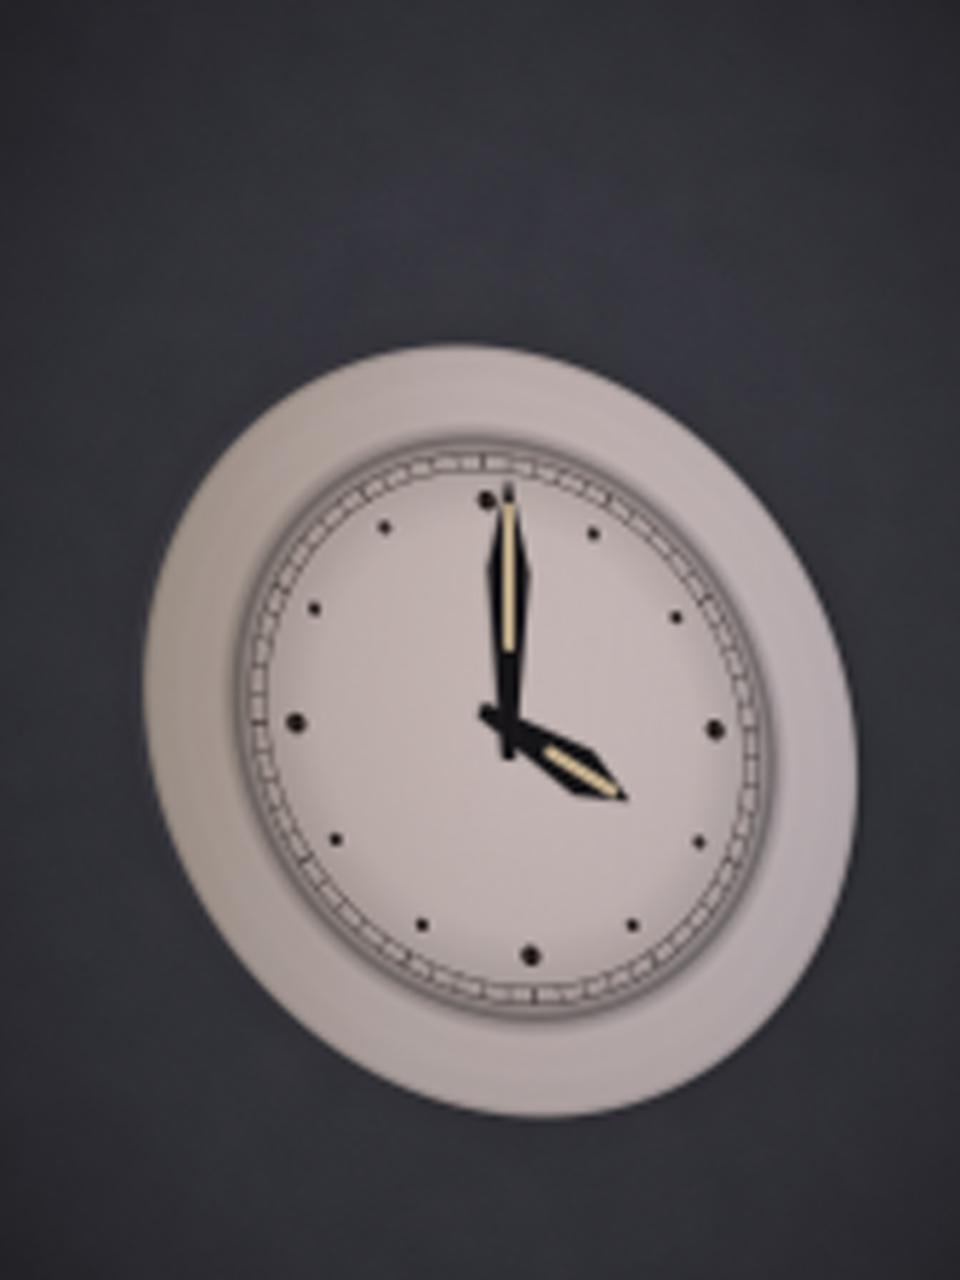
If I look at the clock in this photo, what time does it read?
4:01
